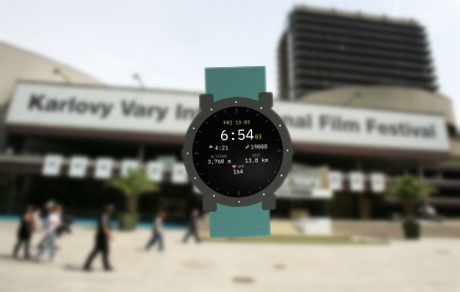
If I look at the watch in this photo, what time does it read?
6:54
